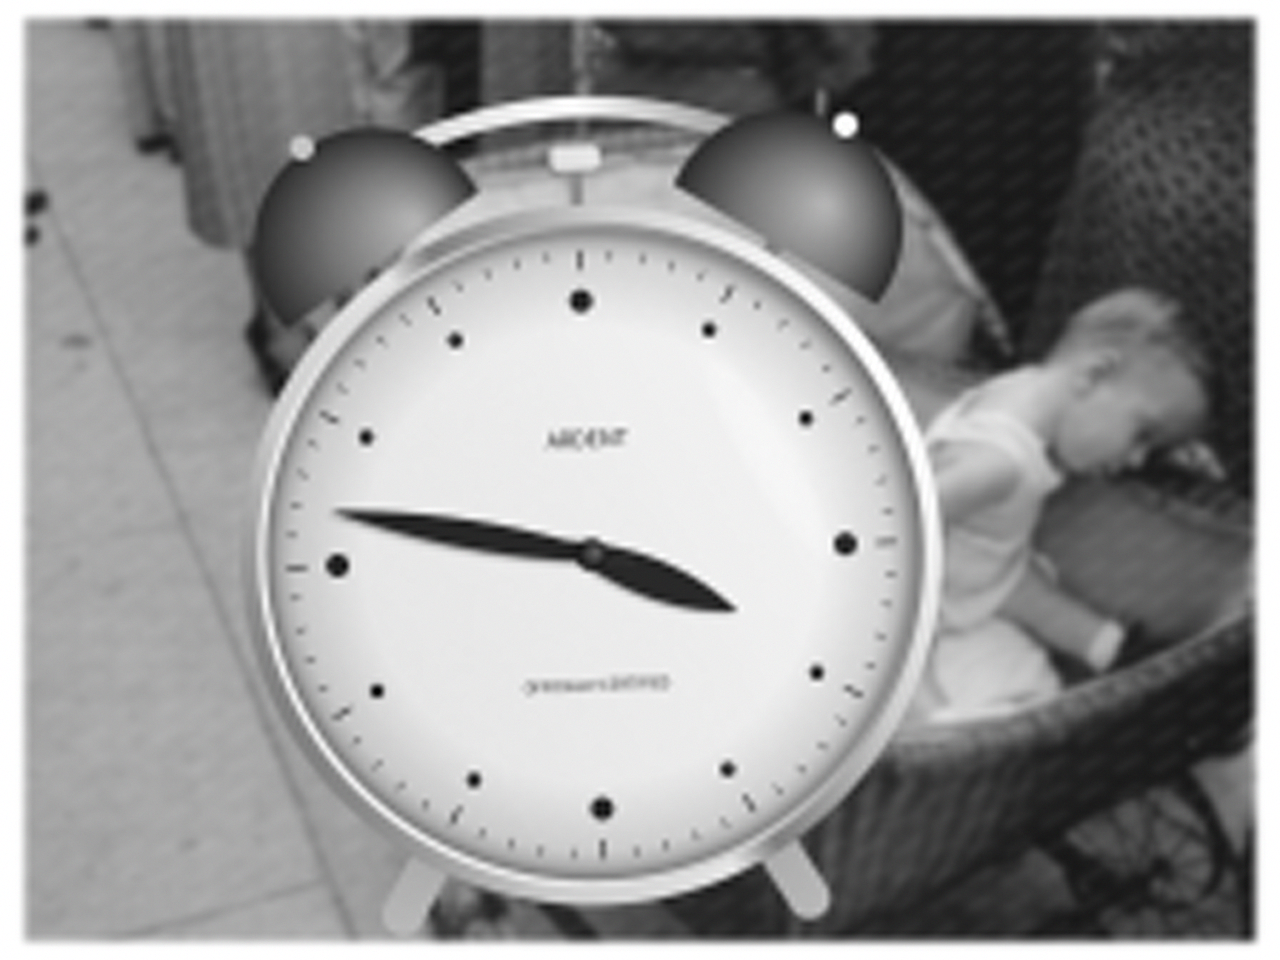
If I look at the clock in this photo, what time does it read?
3:47
